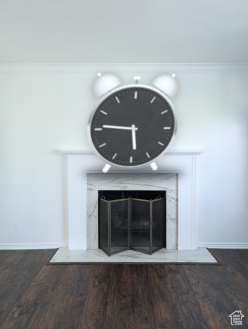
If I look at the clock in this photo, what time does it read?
5:46
